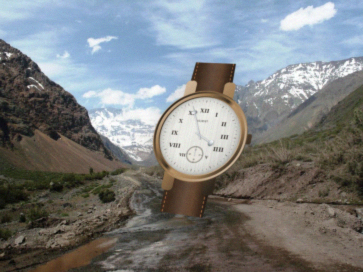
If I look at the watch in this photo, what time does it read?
3:56
